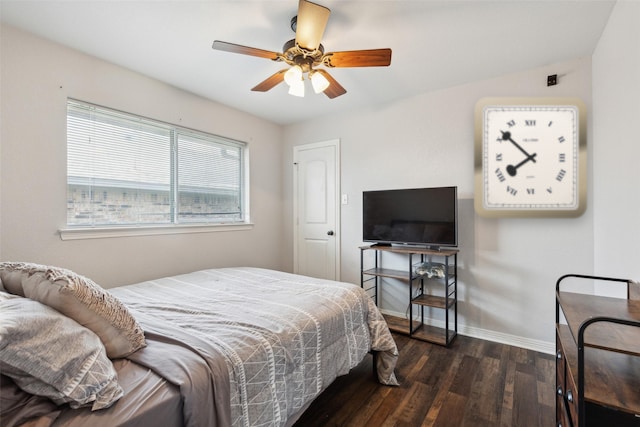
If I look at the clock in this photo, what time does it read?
7:52
